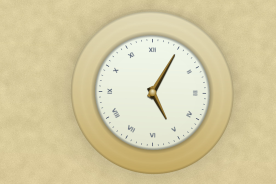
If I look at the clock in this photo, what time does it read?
5:05
